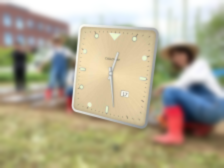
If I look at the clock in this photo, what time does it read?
12:28
